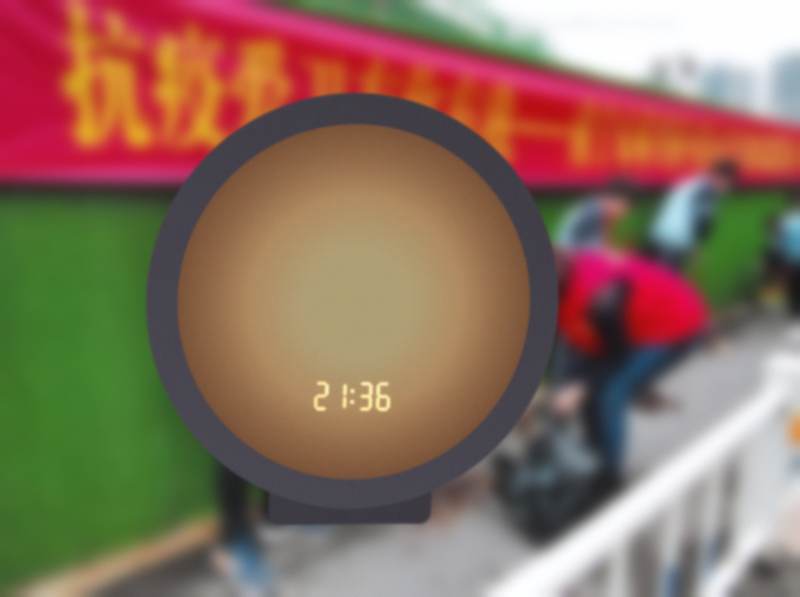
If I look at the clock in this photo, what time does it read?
21:36
